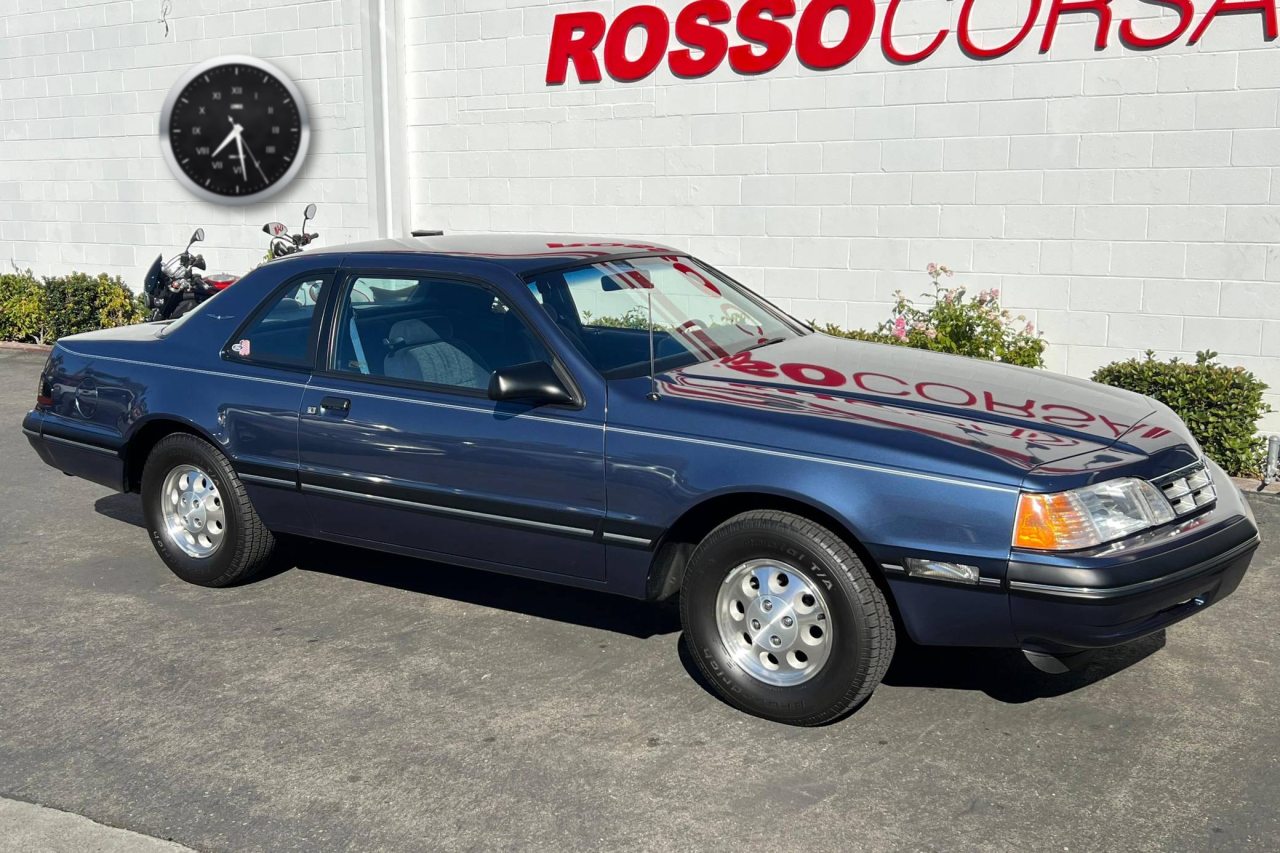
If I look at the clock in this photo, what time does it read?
7:28:25
